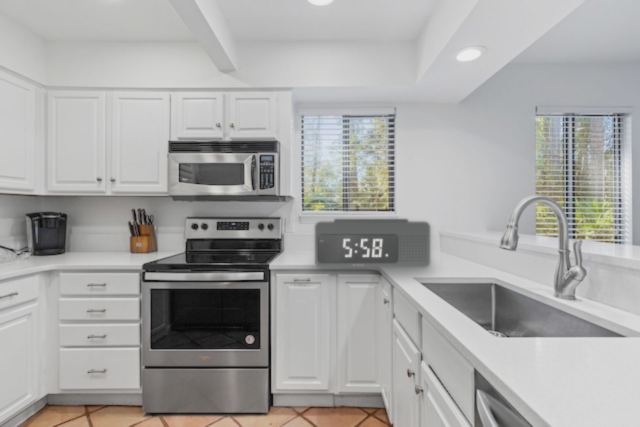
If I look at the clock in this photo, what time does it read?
5:58
